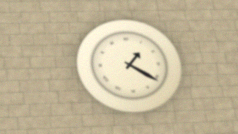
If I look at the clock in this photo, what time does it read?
1:21
